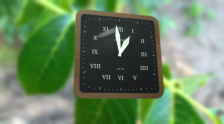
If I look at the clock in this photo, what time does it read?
12:59
